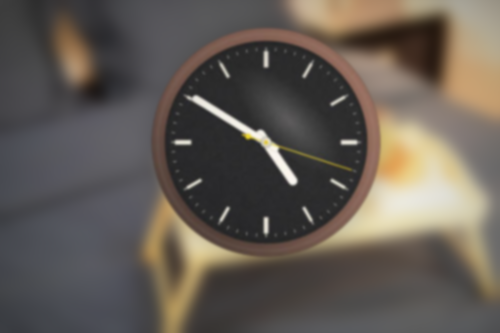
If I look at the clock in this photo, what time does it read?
4:50:18
